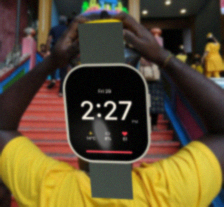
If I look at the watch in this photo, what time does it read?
2:27
